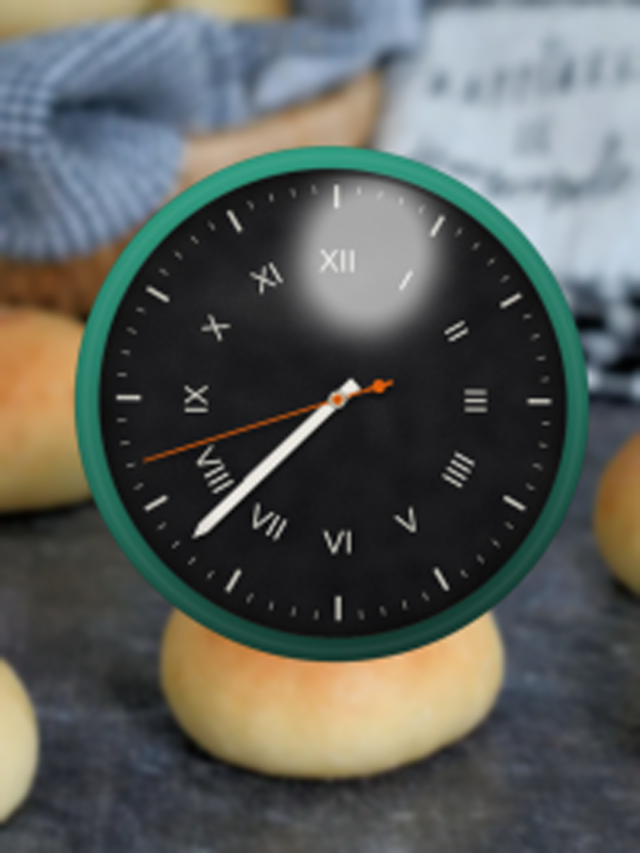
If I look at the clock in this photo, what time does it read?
7:37:42
